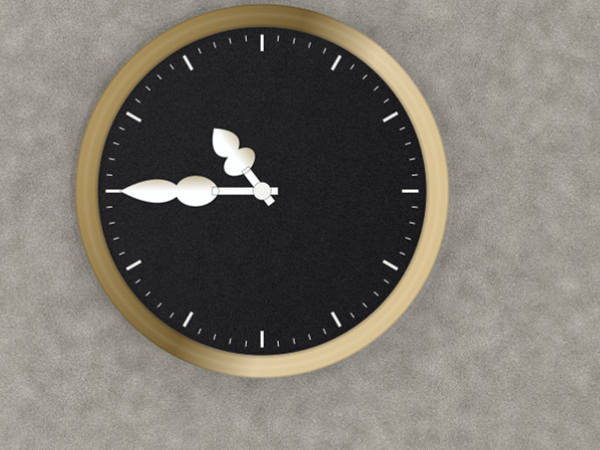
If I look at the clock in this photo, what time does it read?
10:45
